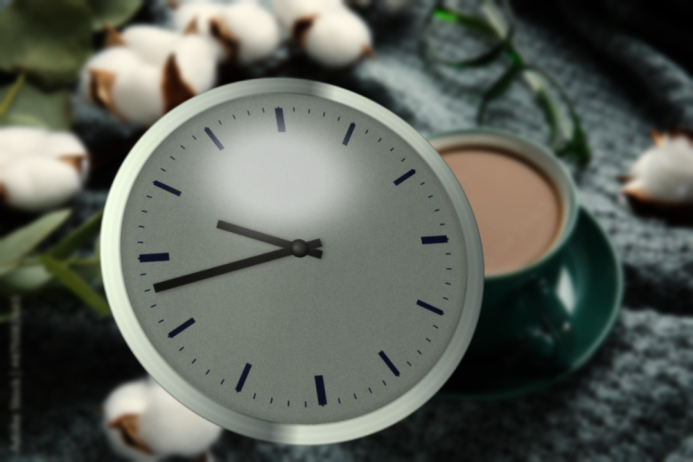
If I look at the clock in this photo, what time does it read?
9:43
